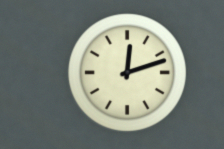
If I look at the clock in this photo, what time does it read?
12:12
